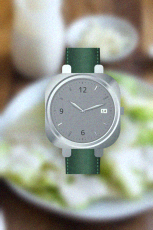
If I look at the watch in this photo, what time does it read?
10:12
